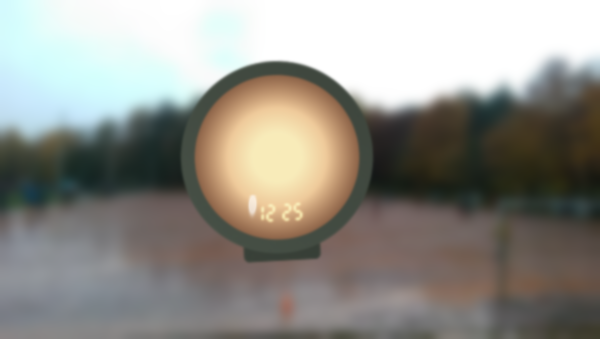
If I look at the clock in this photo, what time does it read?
12:25
